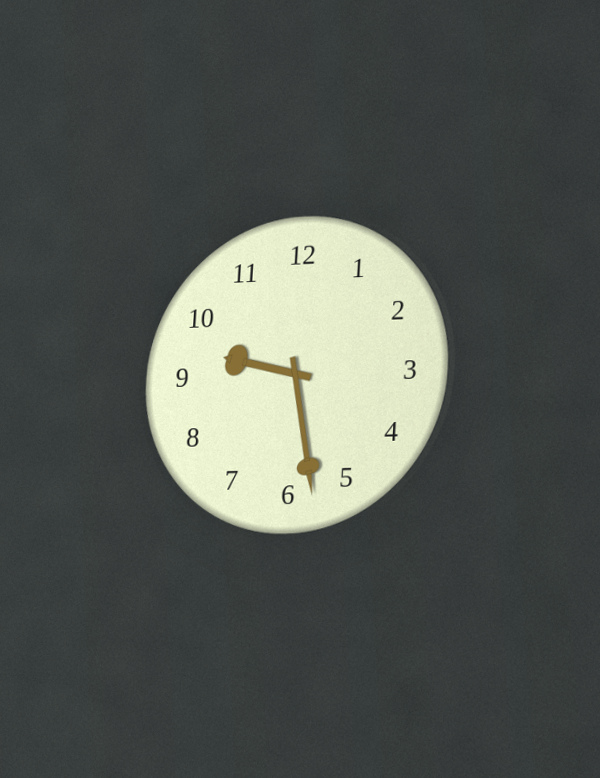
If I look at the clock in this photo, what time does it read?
9:28
